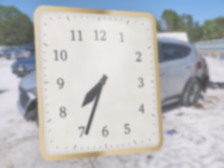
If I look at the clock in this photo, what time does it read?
7:34
